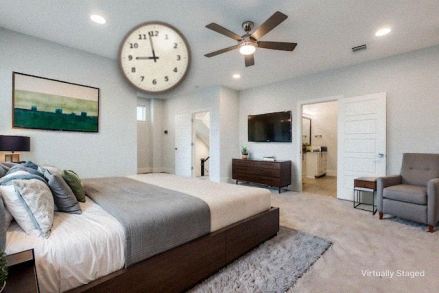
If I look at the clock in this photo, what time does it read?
8:58
